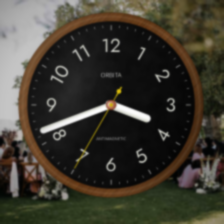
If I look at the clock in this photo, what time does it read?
3:41:35
